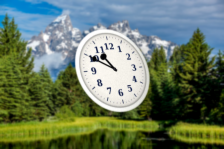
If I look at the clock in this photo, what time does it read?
10:50
